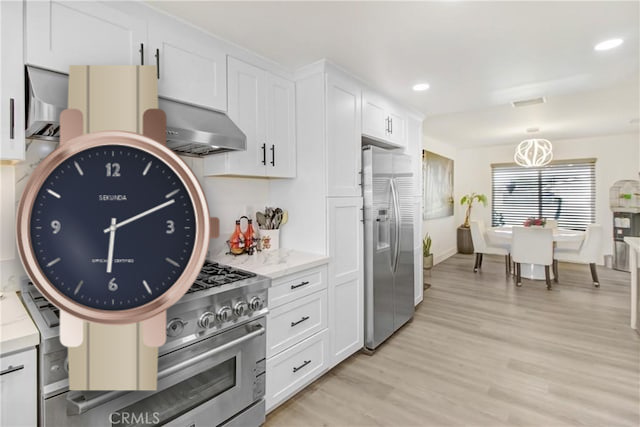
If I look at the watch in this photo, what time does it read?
6:11
